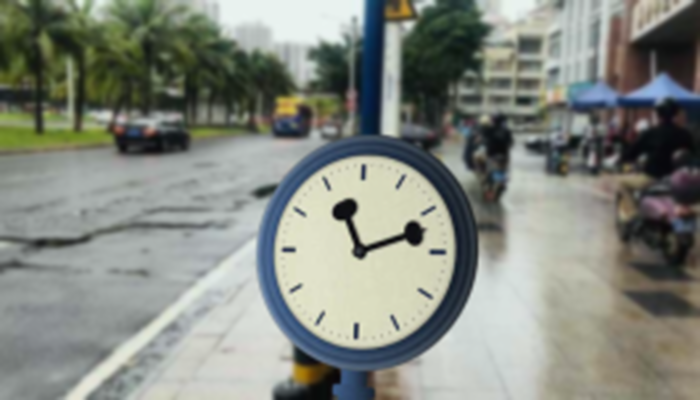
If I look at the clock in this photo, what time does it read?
11:12
